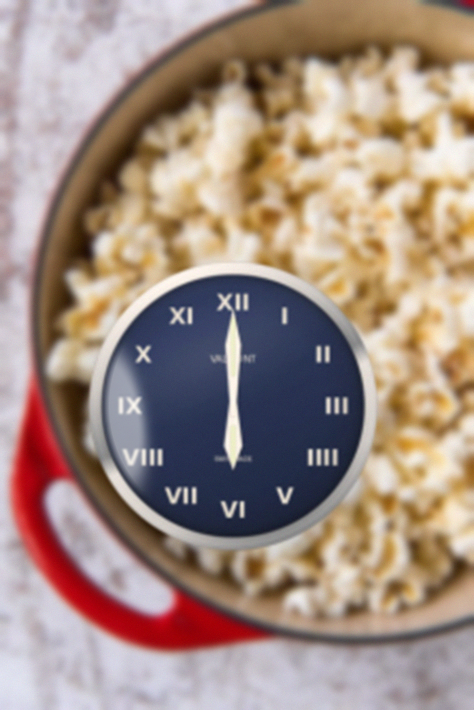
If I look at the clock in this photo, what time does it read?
6:00
